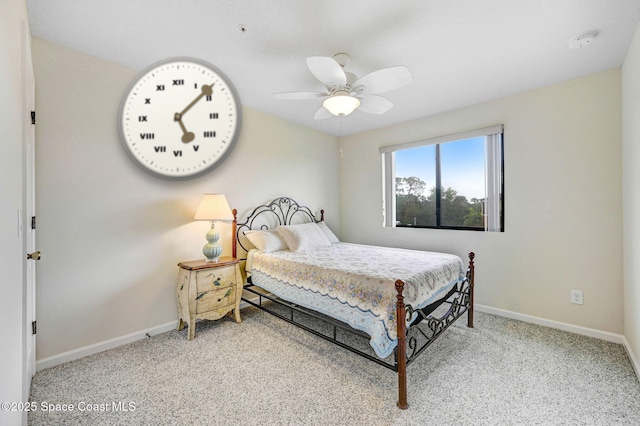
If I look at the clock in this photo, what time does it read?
5:08
